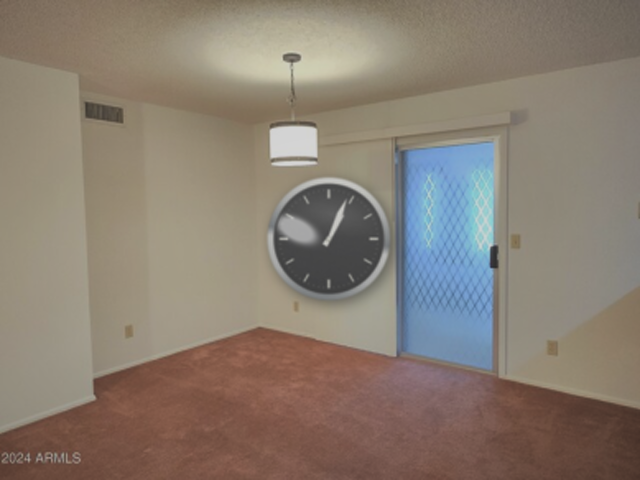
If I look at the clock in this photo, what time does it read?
1:04
